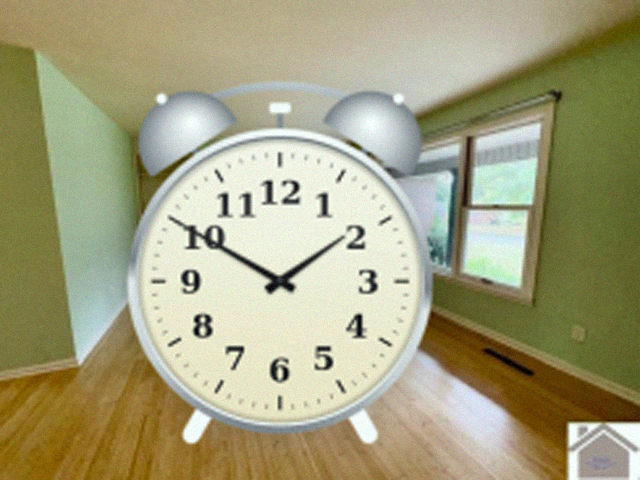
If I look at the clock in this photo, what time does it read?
1:50
